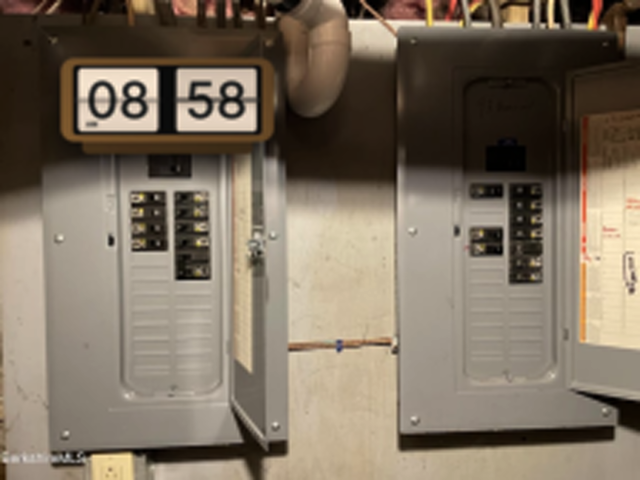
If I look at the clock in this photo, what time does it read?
8:58
